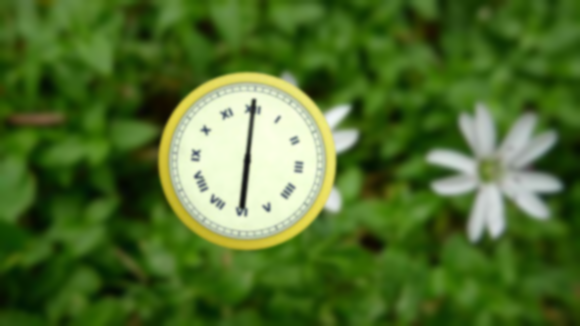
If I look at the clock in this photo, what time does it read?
6:00
